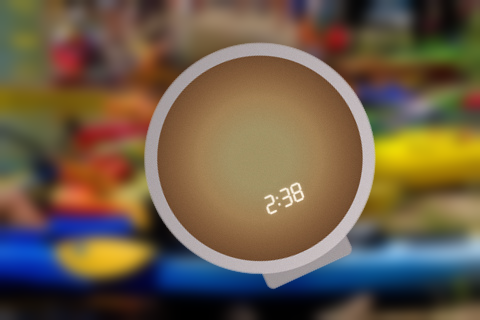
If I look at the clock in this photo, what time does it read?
2:38
